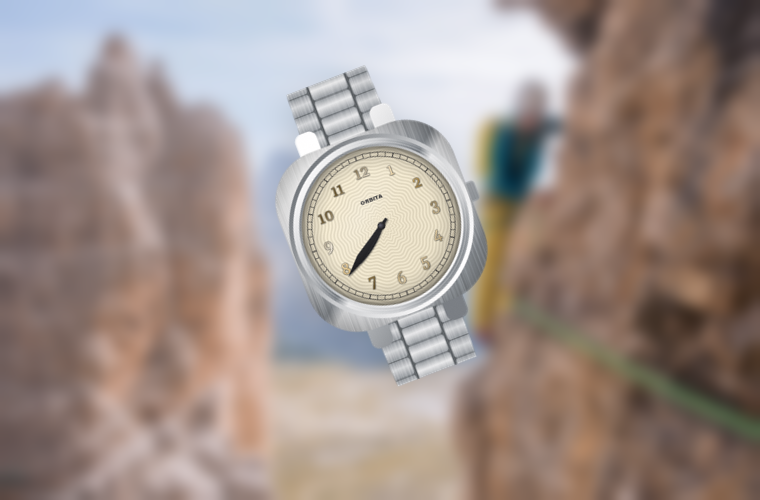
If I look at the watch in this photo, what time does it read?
7:39
